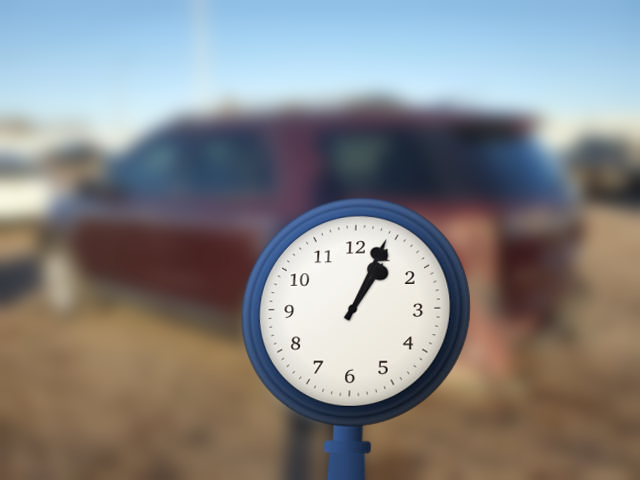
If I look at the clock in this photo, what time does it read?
1:04
